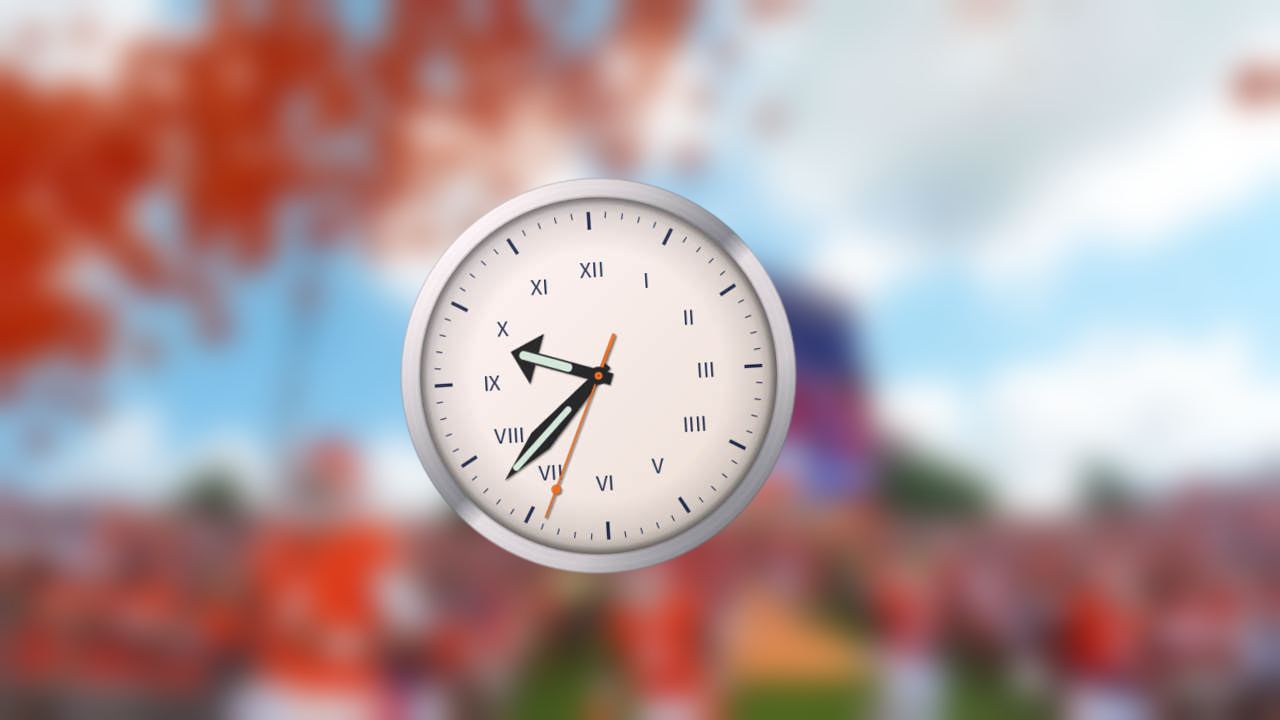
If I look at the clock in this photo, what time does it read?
9:37:34
